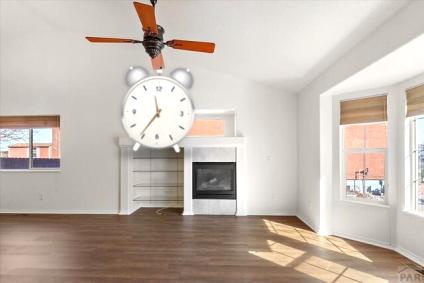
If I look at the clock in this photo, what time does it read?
11:36
